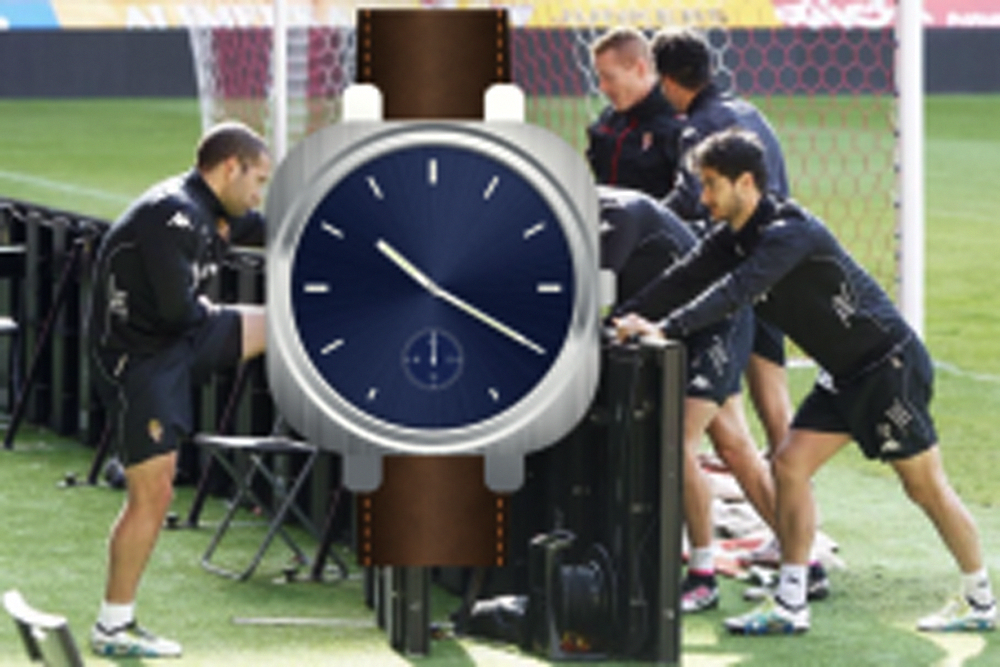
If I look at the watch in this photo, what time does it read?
10:20
